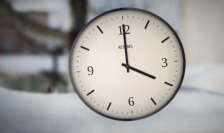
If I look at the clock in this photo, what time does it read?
4:00
